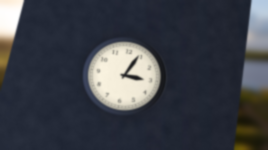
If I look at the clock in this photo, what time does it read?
3:04
